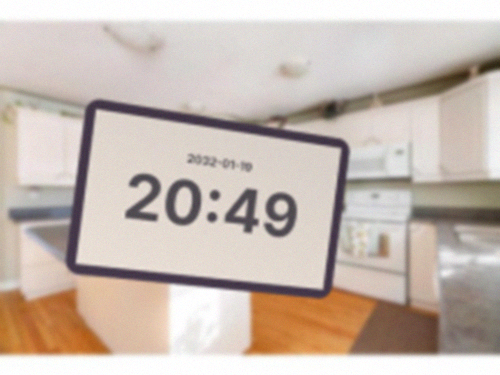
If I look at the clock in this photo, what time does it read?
20:49
